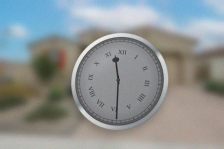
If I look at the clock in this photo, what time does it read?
11:29
